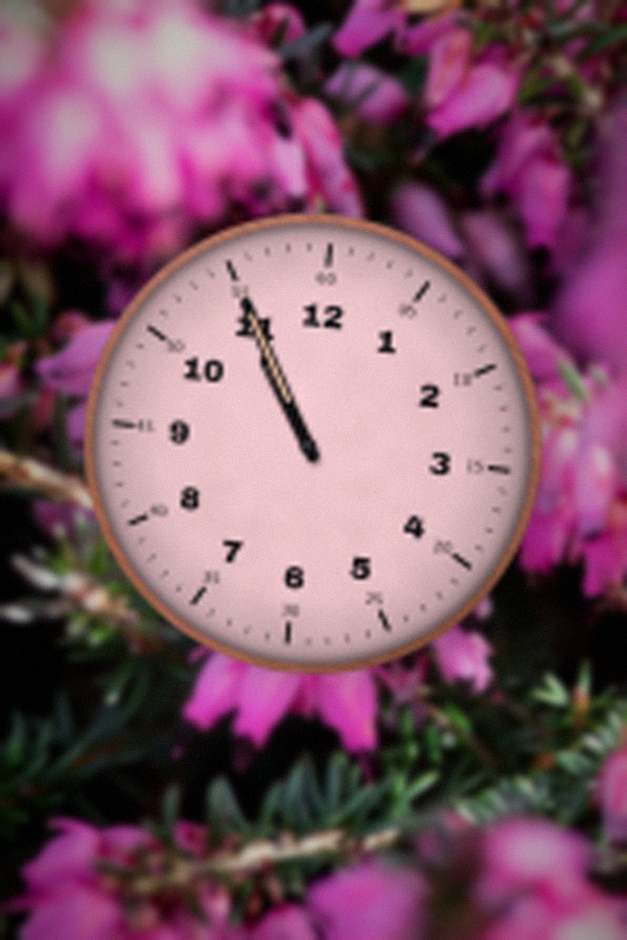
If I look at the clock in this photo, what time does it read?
10:55
